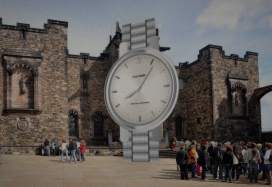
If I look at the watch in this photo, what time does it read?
8:06
